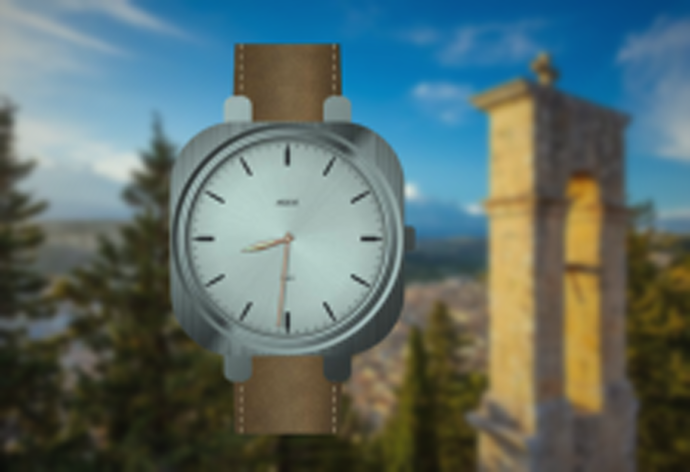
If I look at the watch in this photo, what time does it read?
8:31
